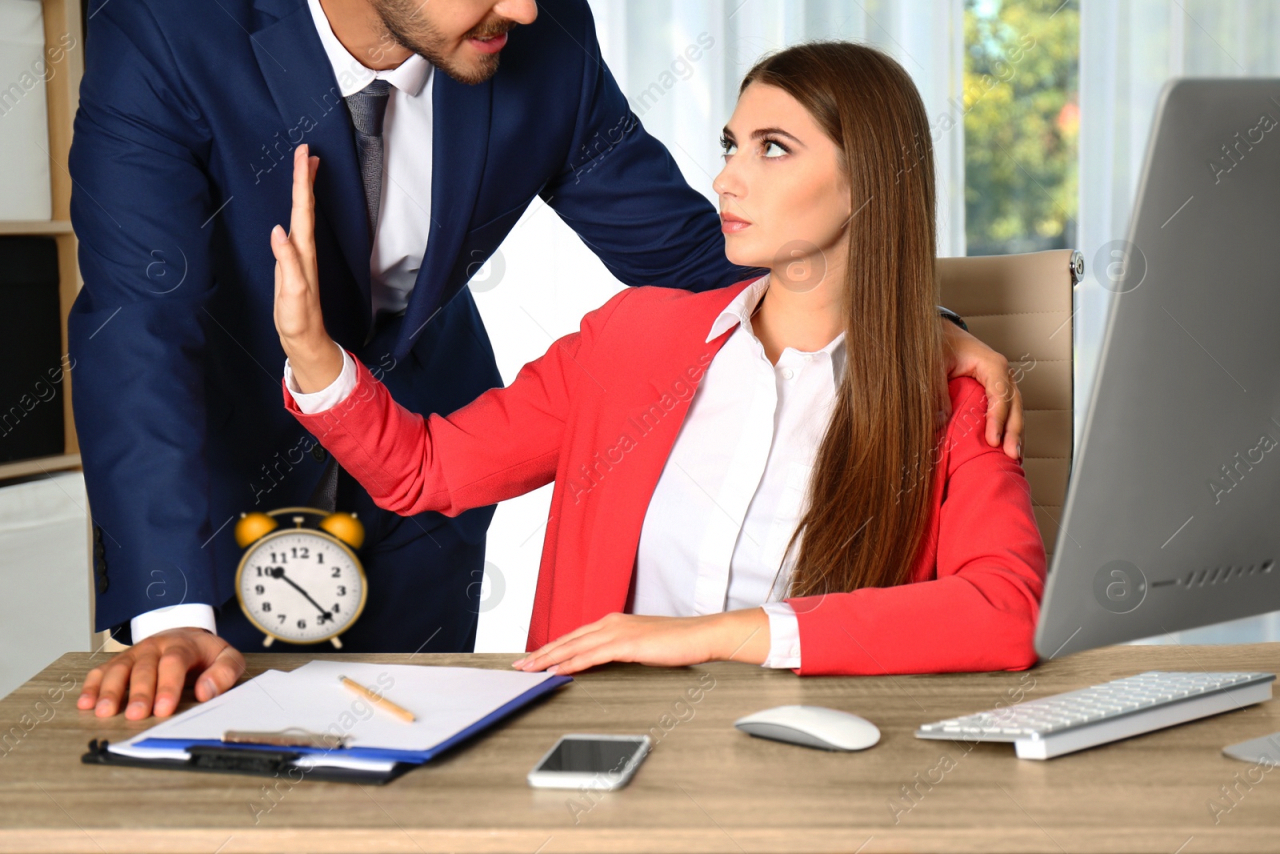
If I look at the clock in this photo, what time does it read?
10:23
